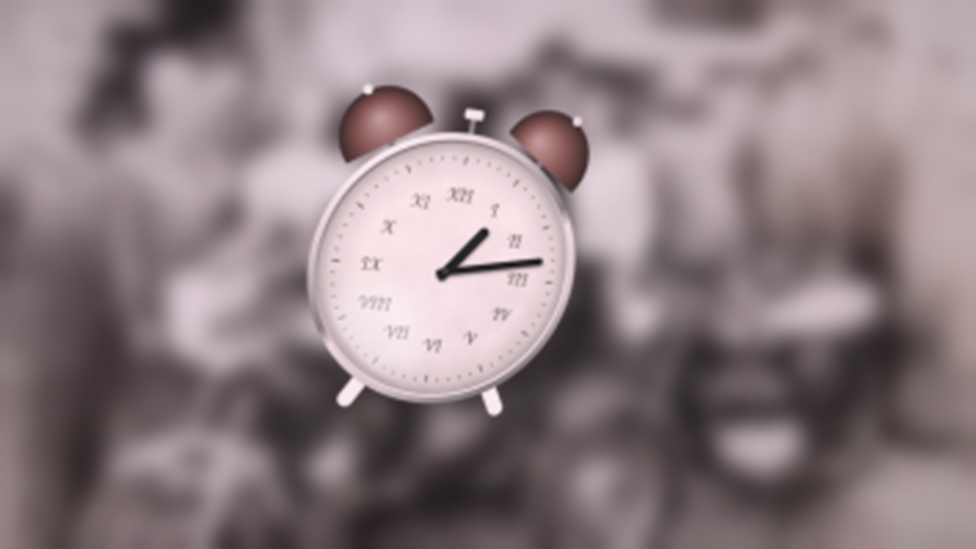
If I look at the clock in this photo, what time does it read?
1:13
